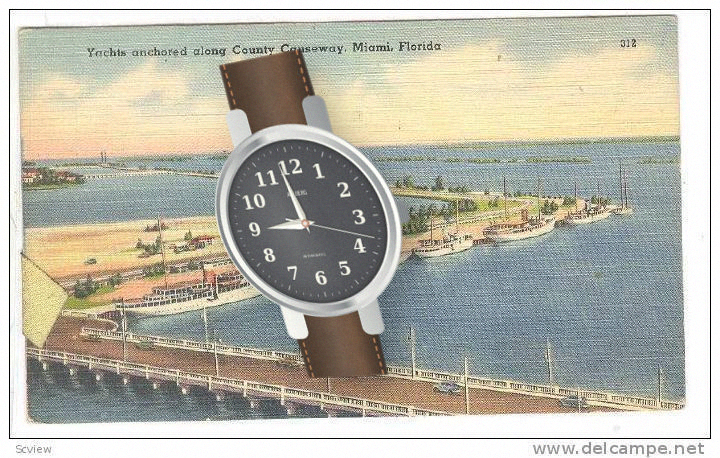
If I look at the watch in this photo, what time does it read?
8:58:18
